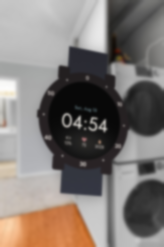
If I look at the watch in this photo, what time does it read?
4:54
